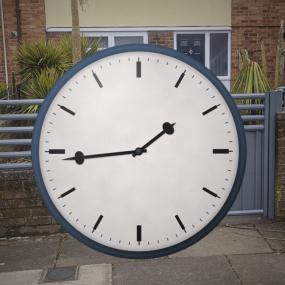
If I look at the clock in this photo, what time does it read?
1:44
